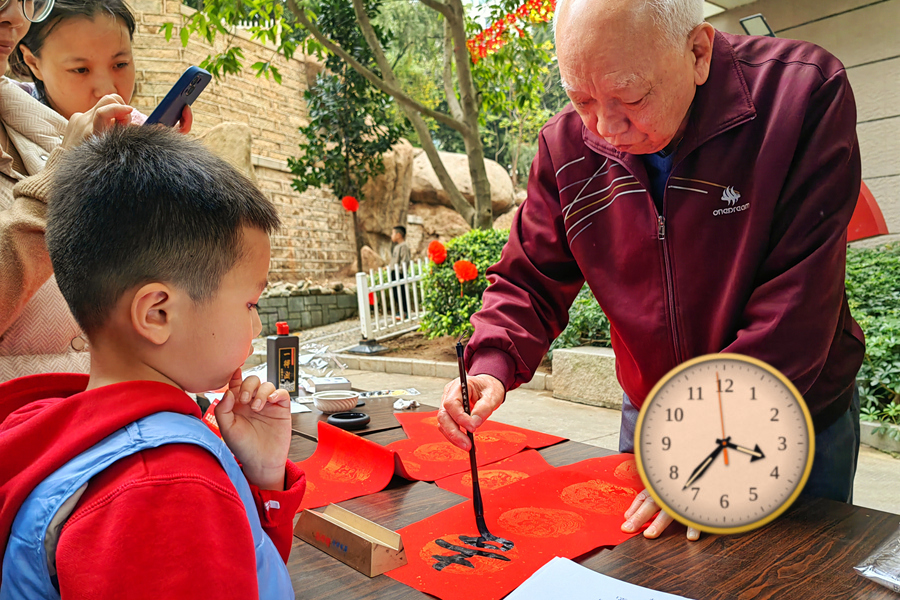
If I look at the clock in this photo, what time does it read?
3:36:59
